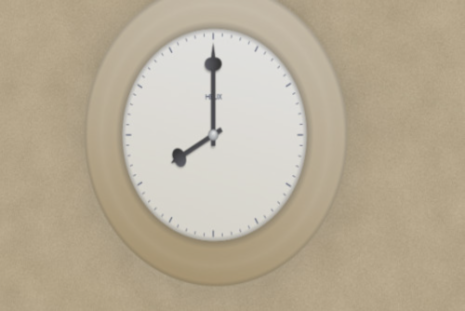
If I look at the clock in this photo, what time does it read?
8:00
